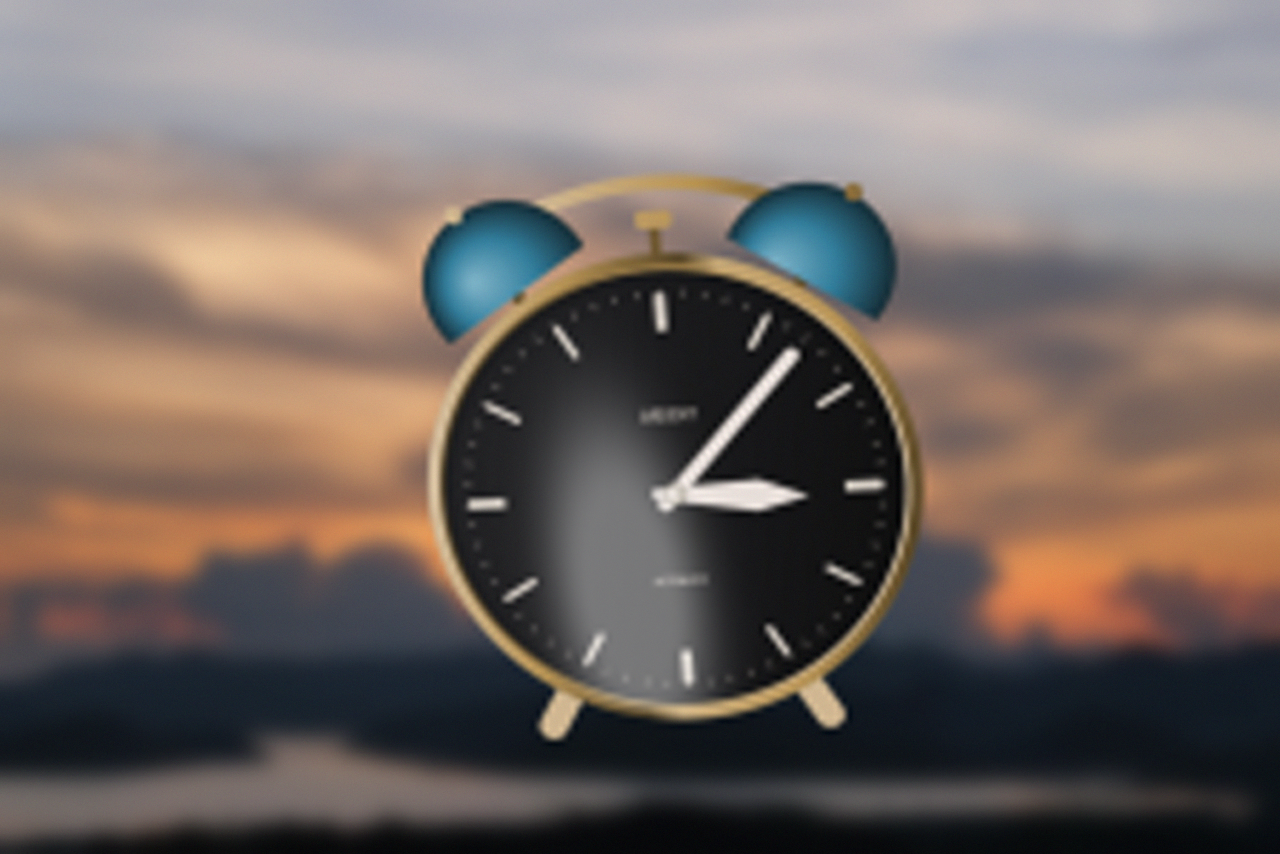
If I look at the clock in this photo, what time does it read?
3:07
